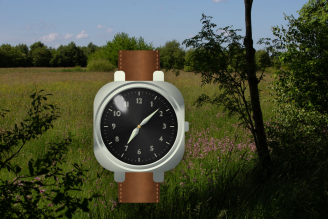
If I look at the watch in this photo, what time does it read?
7:08
